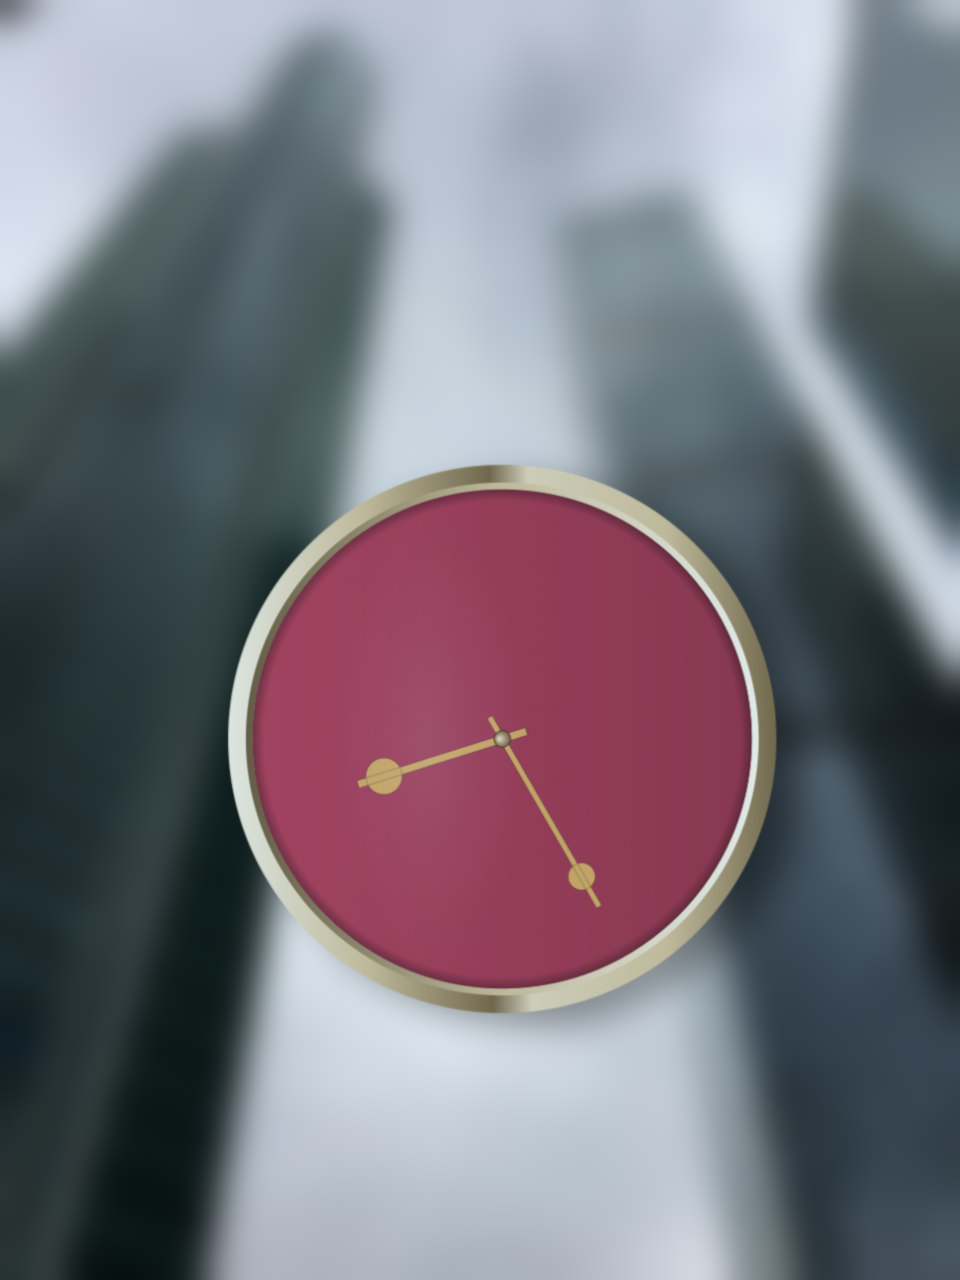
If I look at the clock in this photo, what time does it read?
8:25
